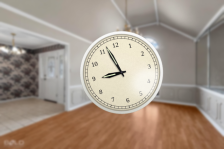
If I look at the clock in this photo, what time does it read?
8:57
